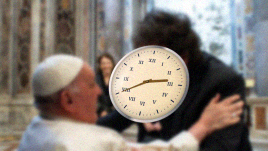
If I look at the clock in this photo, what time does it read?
2:40
